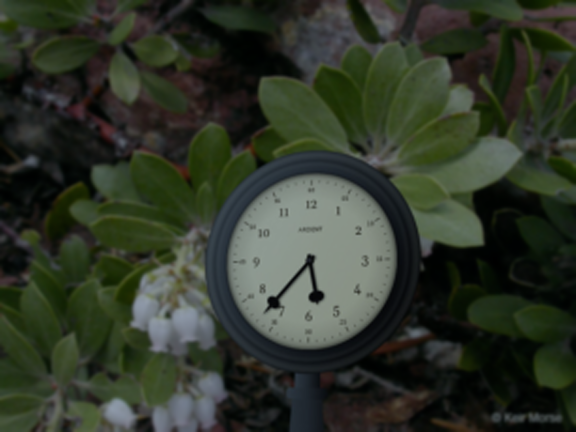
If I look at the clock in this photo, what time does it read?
5:37
